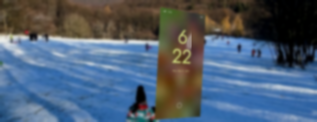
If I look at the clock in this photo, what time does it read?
6:22
